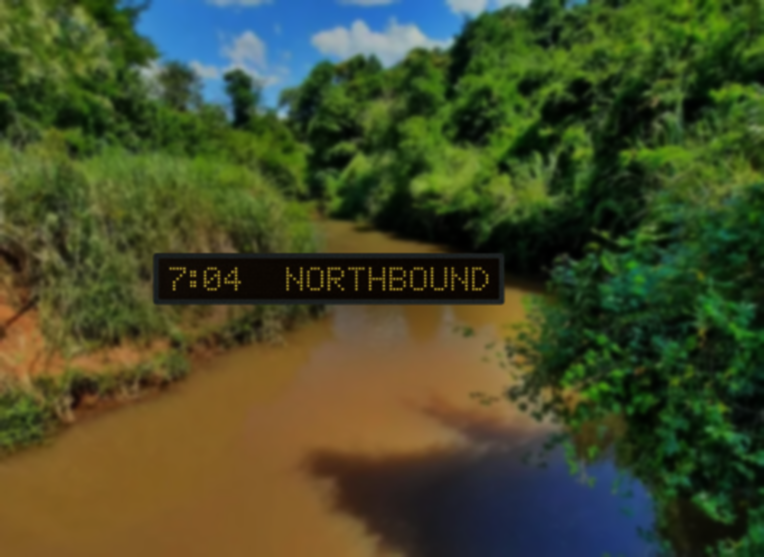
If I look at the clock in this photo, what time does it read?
7:04
